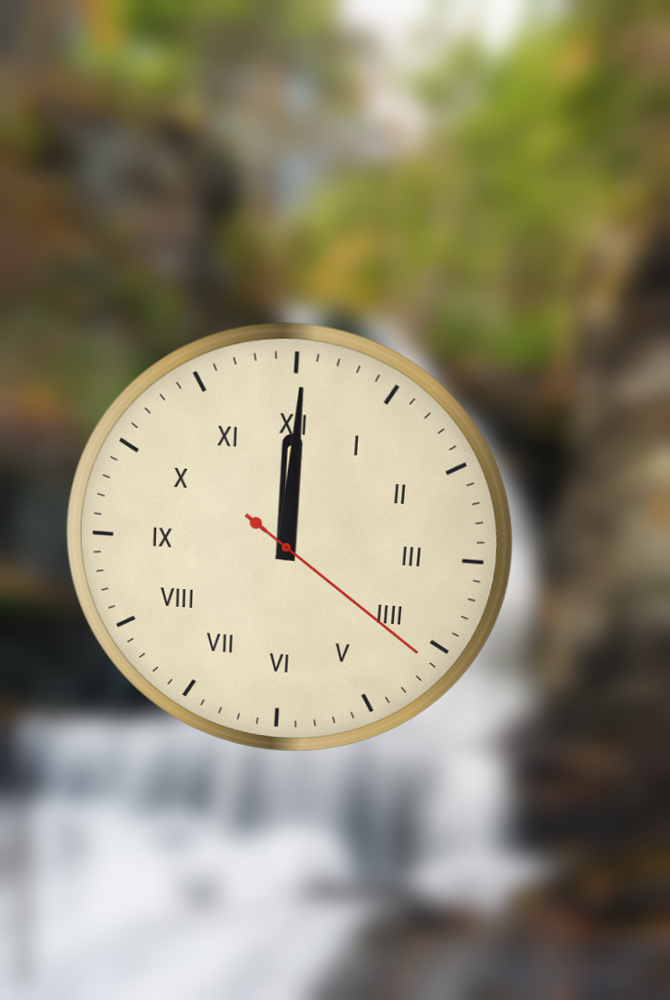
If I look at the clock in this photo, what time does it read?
12:00:21
